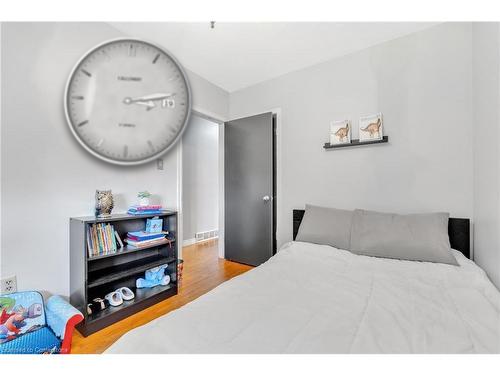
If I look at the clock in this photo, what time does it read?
3:13
